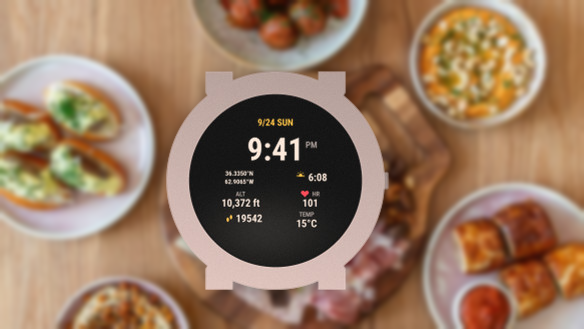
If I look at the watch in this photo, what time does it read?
9:41
